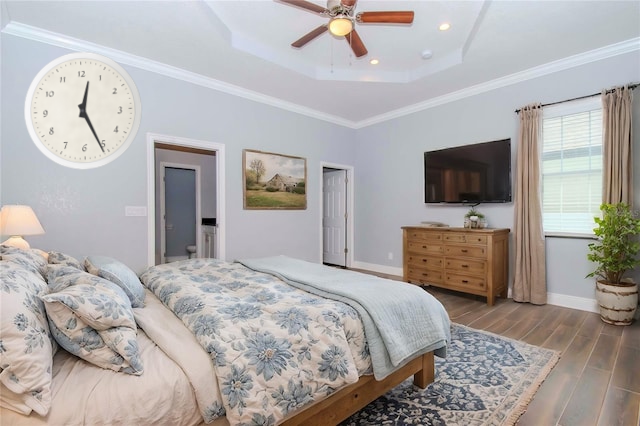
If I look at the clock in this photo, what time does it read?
12:26
